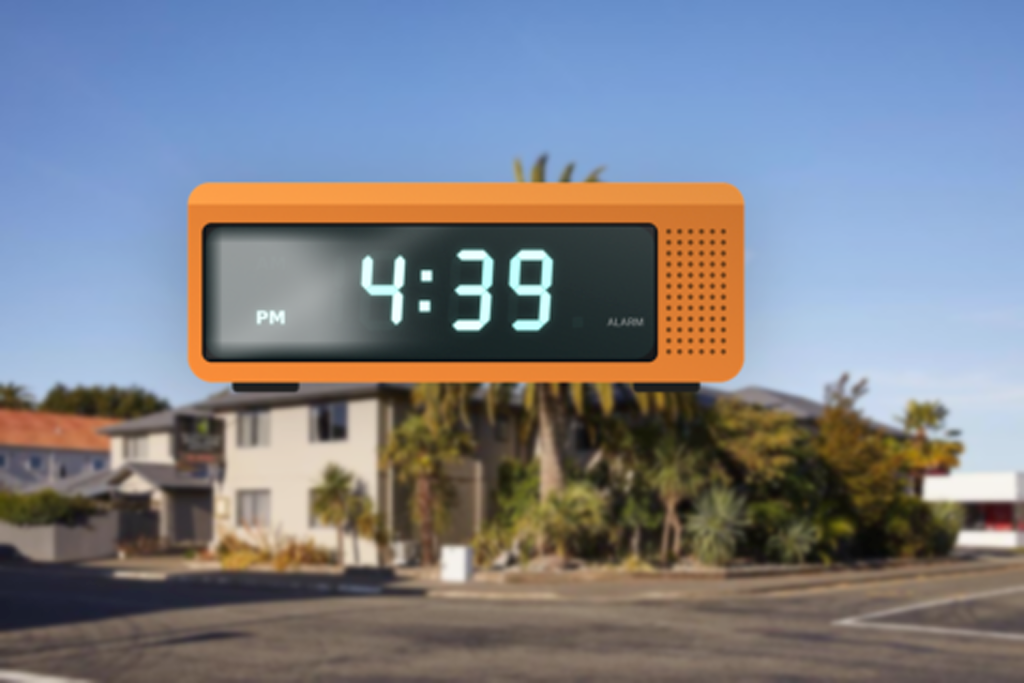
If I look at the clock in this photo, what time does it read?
4:39
